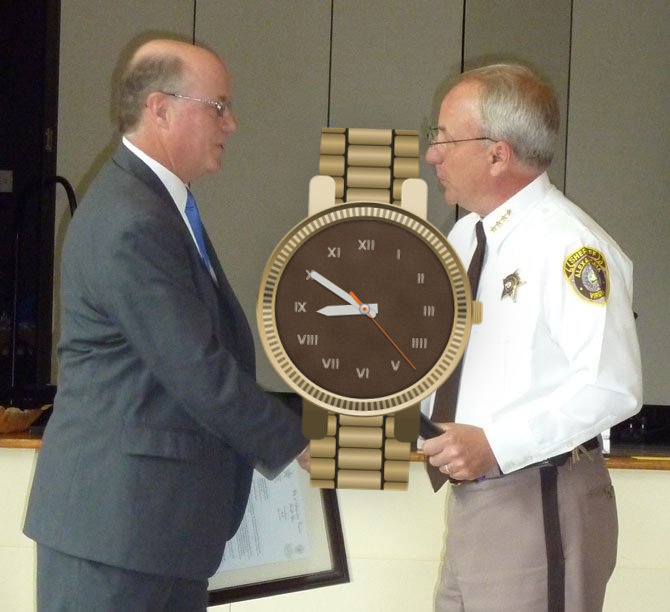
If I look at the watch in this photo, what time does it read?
8:50:23
